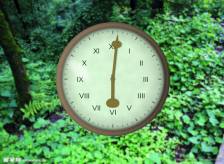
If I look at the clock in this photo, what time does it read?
6:01
